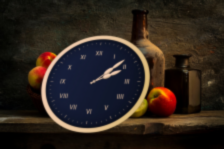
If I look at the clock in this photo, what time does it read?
2:08
